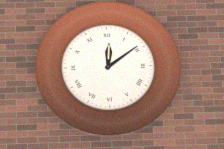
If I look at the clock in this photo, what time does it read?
12:09
